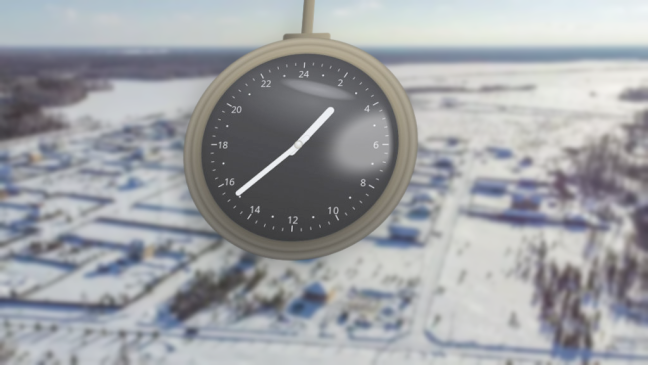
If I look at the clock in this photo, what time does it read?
2:38
